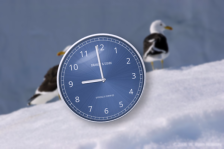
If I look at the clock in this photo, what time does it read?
8:59
